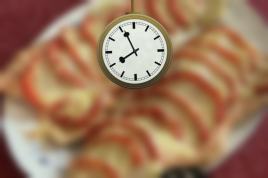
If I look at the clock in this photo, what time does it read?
7:56
